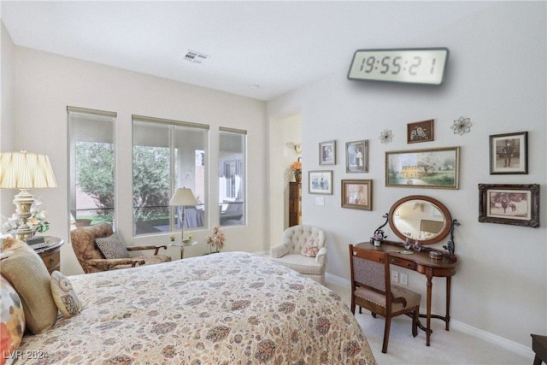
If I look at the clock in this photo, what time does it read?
19:55:21
